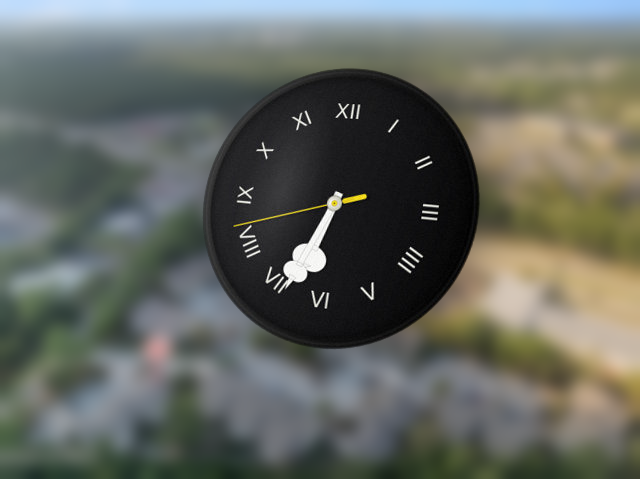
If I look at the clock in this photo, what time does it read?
6:33:42
